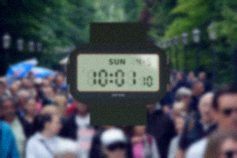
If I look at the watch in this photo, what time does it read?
10:01:10
